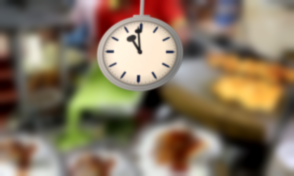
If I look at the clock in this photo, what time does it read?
10:59
